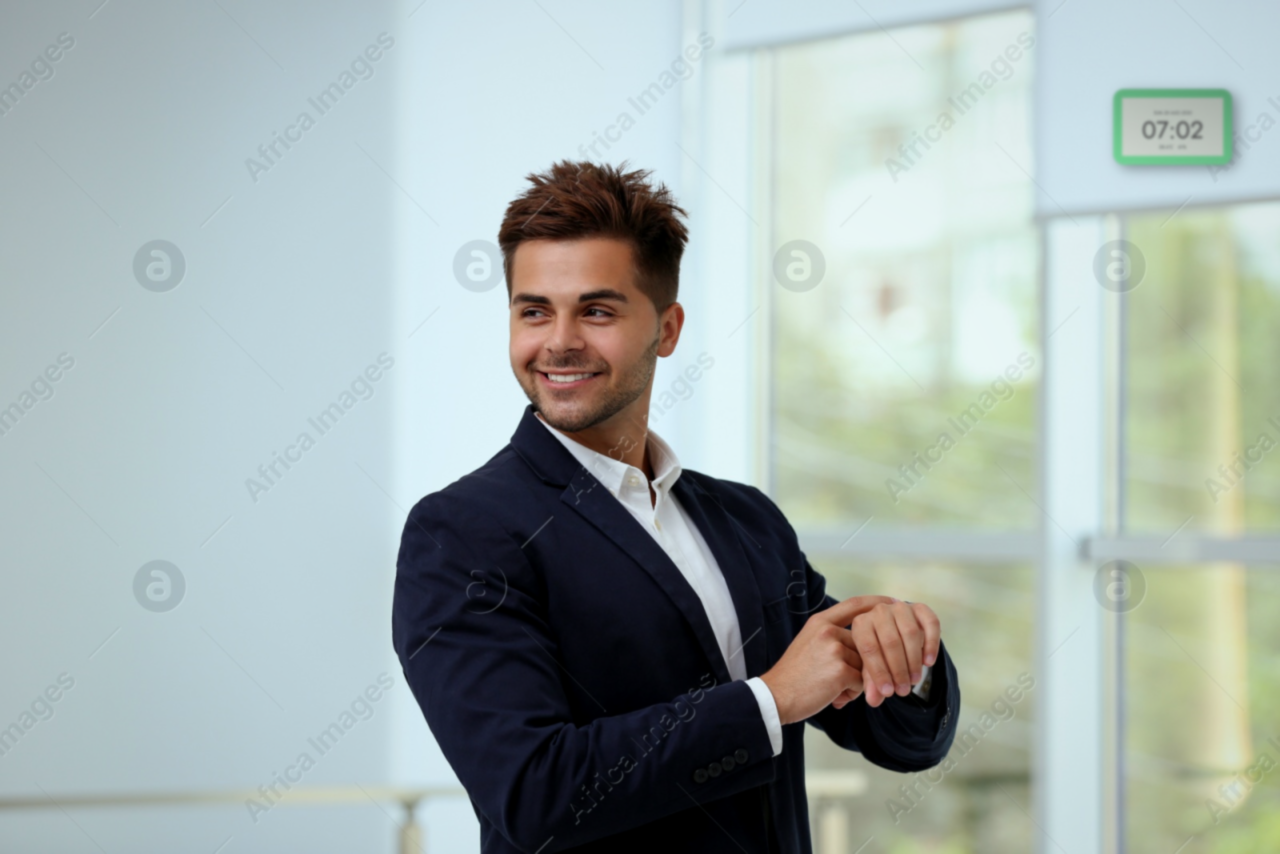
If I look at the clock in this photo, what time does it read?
7:02
